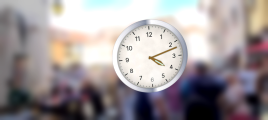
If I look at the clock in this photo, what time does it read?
4:12
